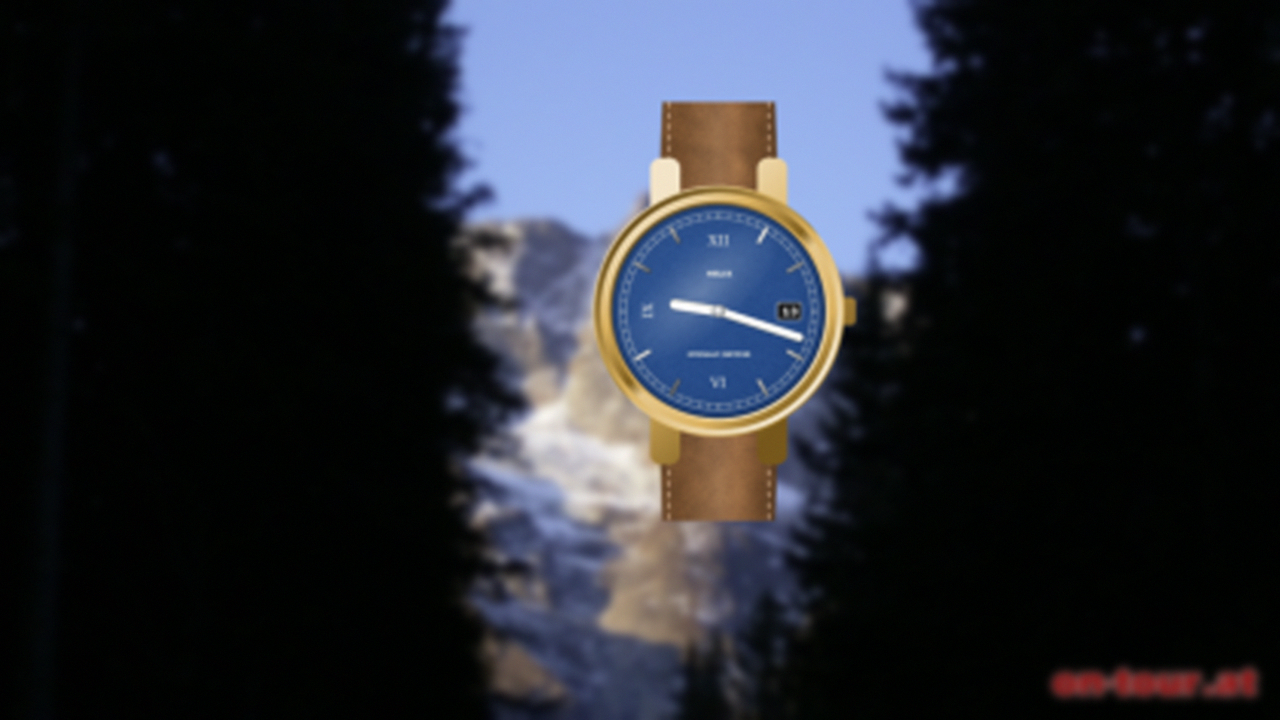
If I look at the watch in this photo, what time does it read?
9:18
